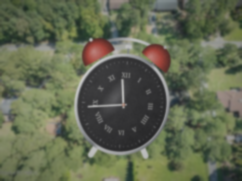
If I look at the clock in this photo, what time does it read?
11:44
